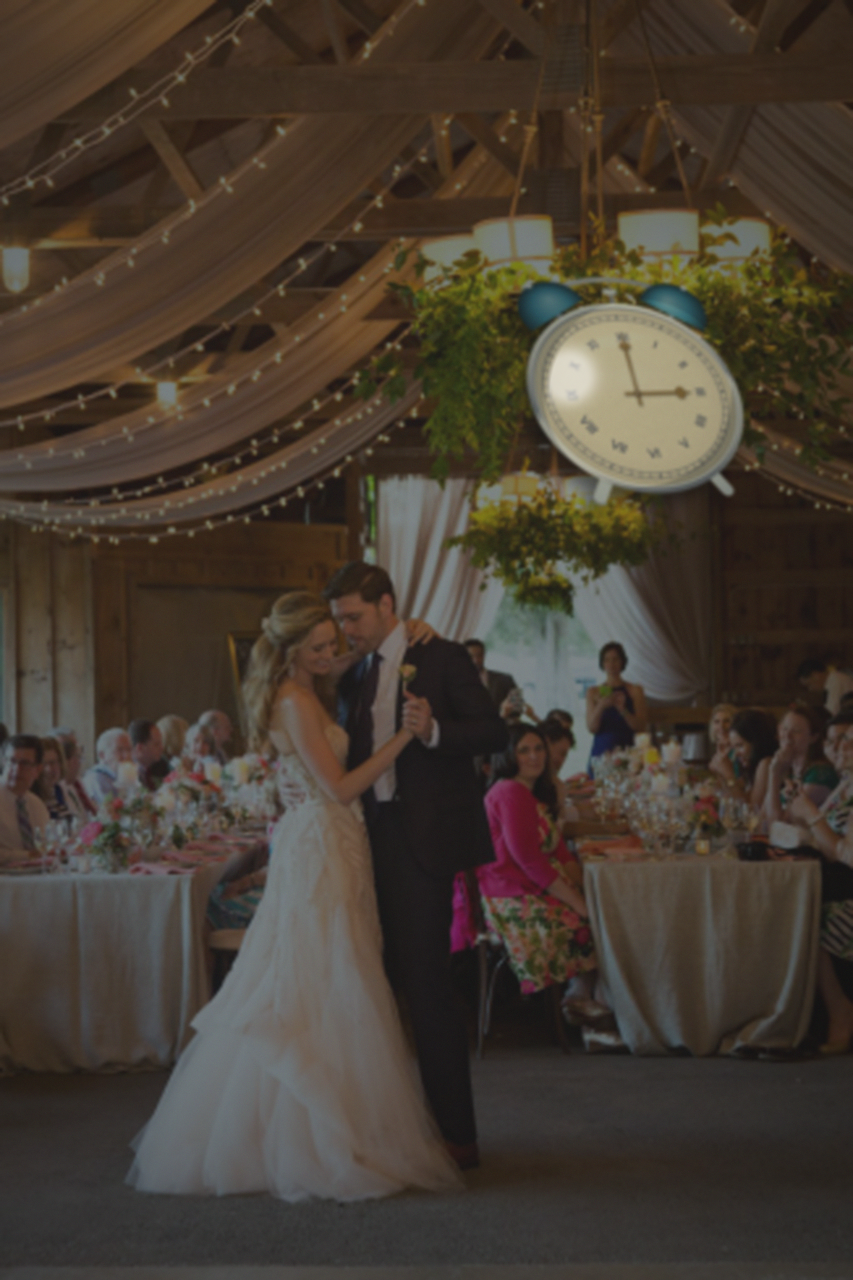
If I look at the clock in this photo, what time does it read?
3:00
